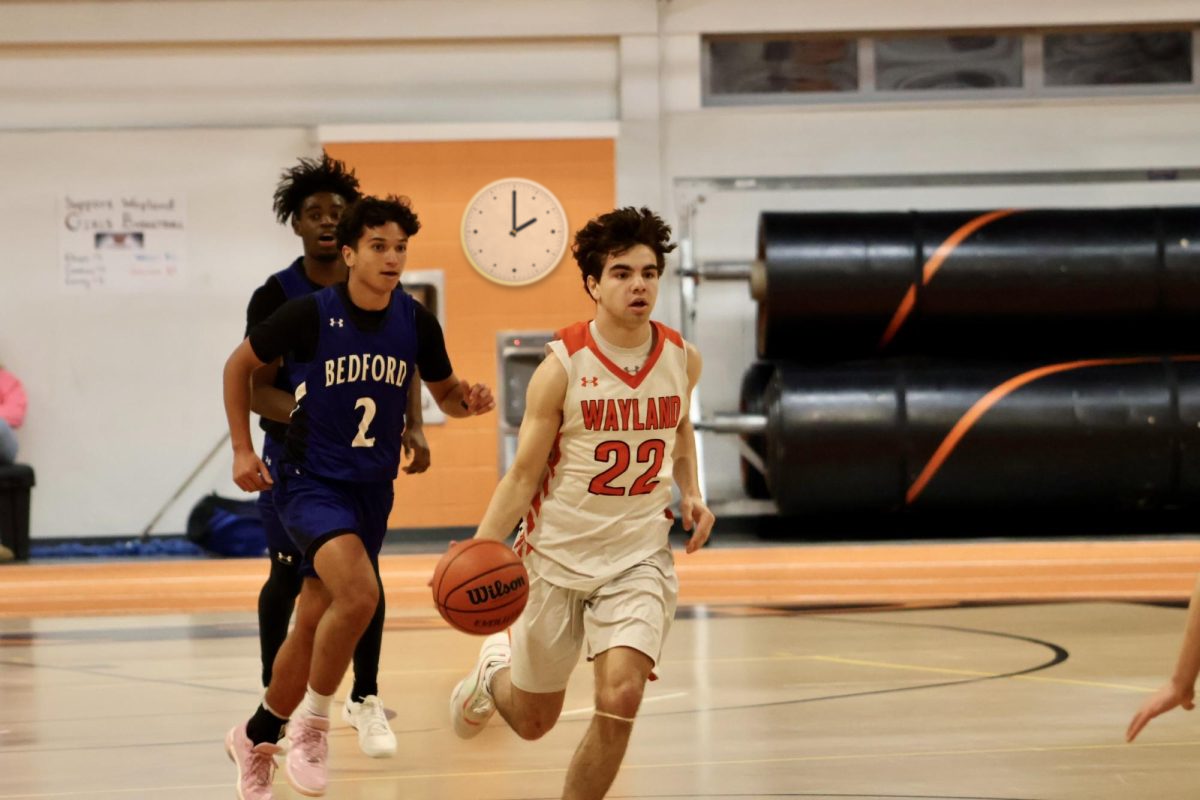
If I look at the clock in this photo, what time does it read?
2:00
